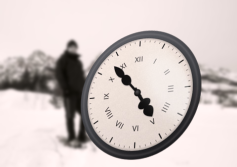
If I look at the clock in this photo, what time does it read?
4:53
